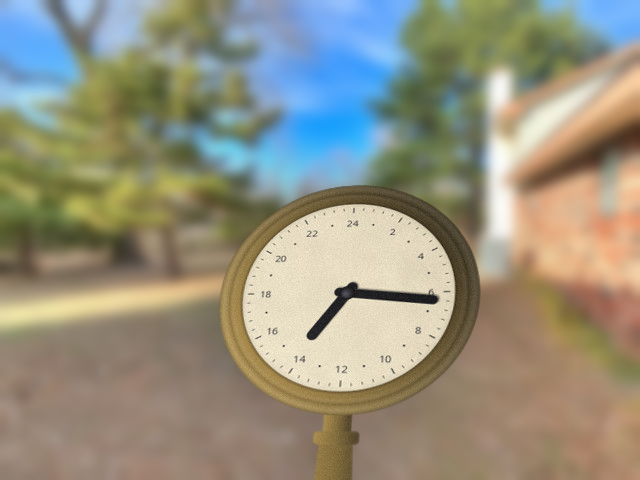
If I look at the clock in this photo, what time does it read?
14:16
